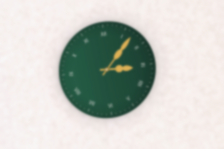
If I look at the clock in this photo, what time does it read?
3:07
